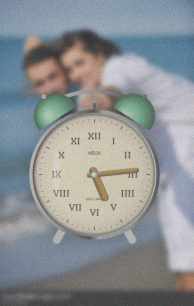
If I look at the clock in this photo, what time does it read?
5:14
